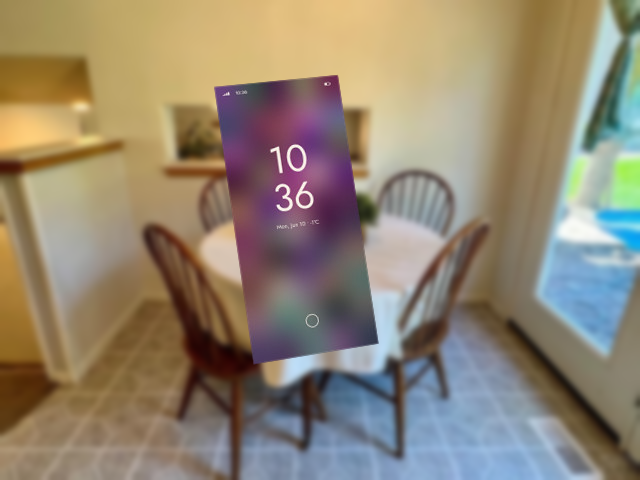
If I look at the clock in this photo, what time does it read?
10:36
